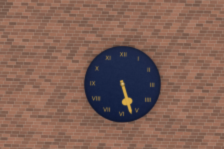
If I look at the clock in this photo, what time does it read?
5:27
